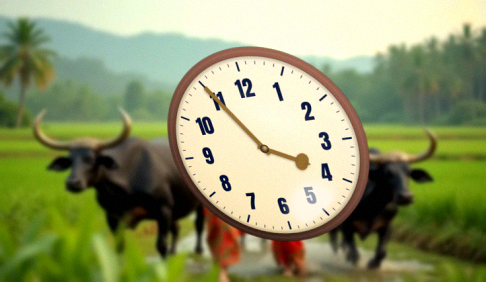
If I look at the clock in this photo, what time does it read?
3:55
